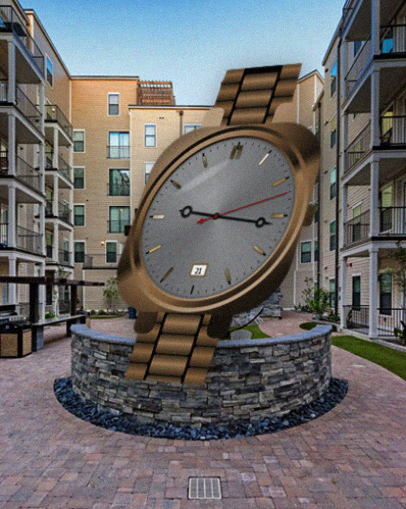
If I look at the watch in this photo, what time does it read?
9:16:12
